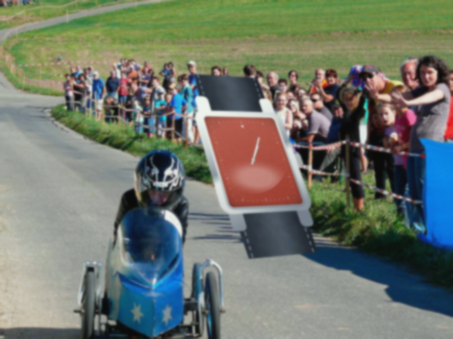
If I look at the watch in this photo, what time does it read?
1:05
